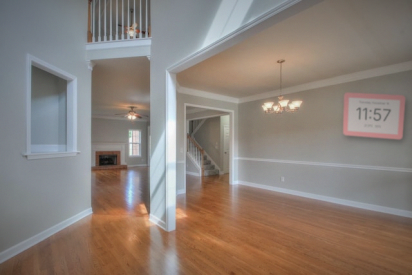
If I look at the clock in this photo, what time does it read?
11:57
